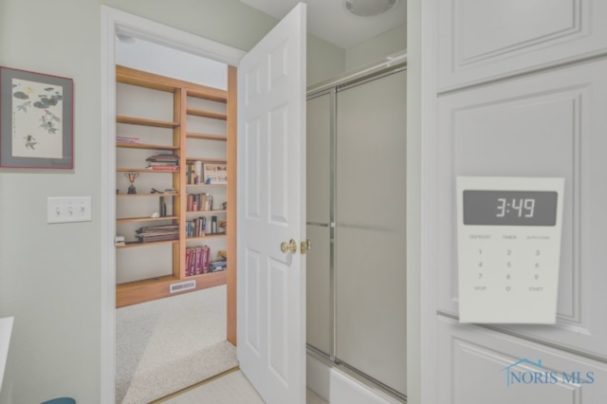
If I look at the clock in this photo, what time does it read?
3:49
